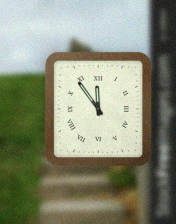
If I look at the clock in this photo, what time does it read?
11:54
